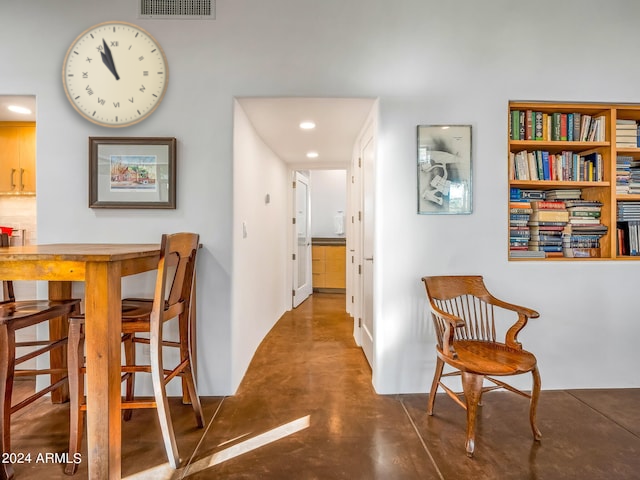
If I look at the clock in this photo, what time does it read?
10:57
